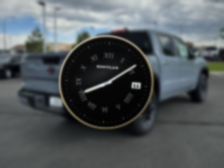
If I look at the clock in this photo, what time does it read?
8:09
